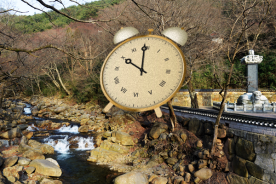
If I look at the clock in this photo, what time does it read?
9:59
